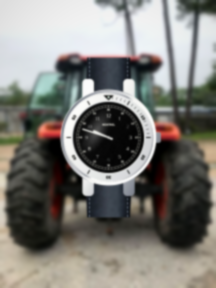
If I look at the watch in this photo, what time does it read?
9:48
